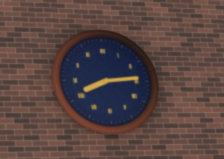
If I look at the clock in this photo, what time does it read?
8:14
